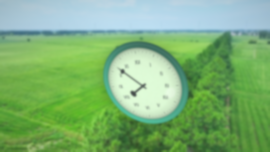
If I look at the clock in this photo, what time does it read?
7:52
